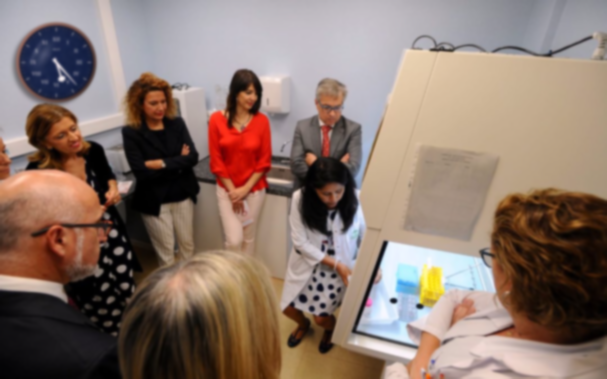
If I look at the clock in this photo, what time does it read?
5:23
